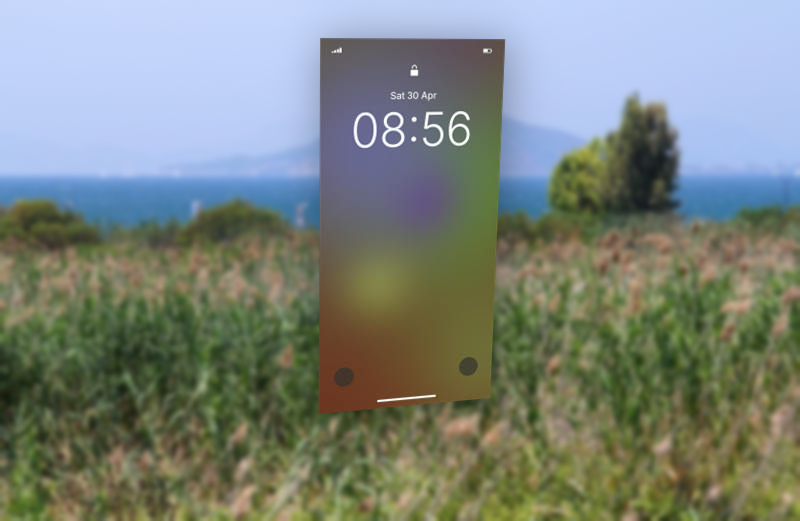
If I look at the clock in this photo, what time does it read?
8:56
